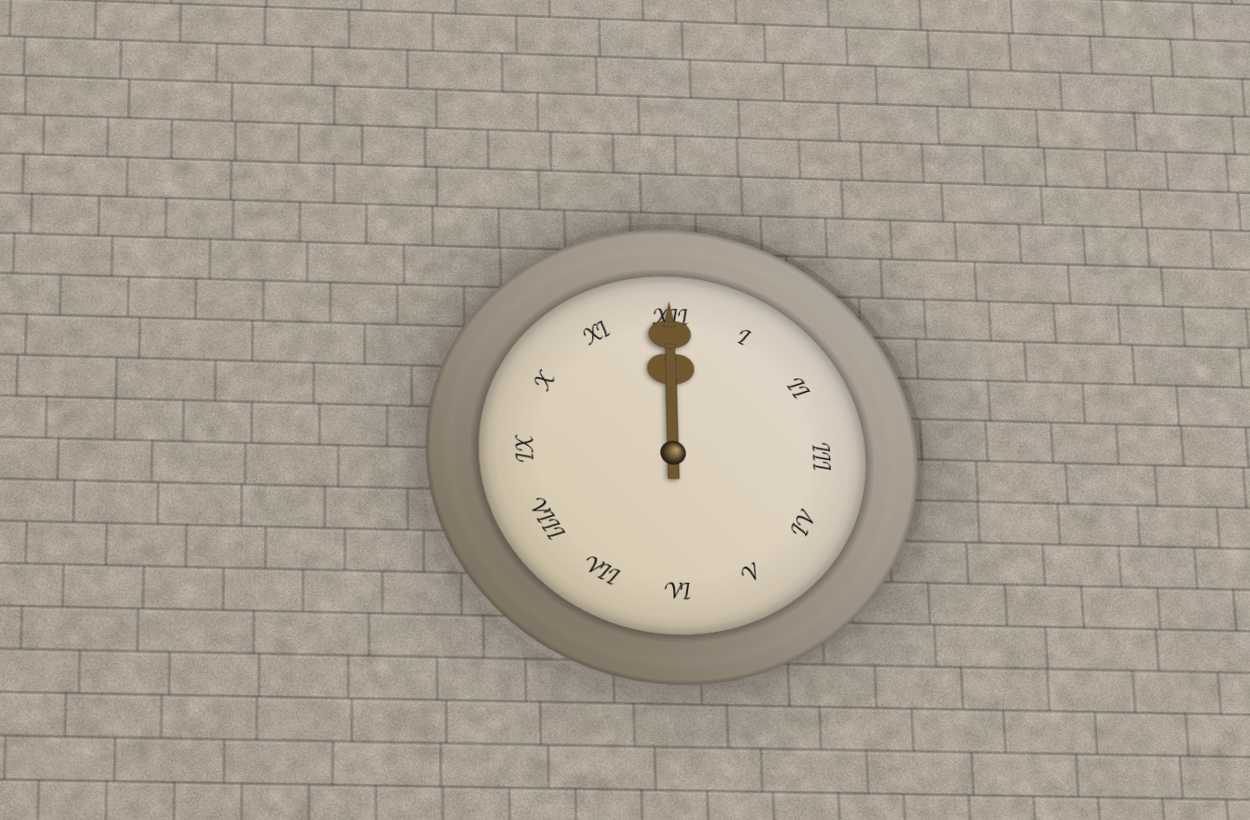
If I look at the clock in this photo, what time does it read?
12:00
